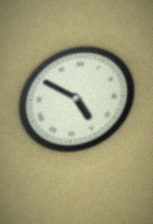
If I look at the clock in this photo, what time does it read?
4:50
